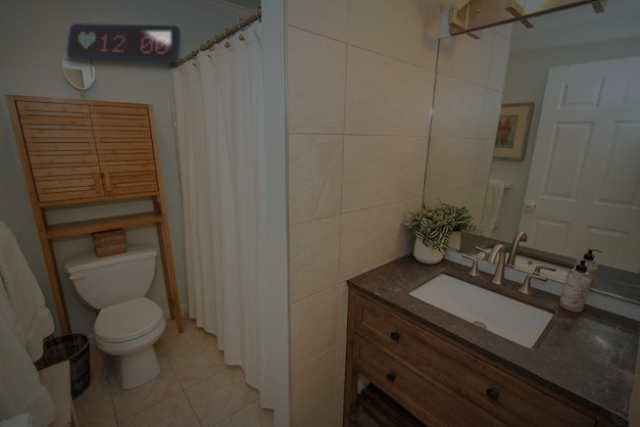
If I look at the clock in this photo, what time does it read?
12:00
